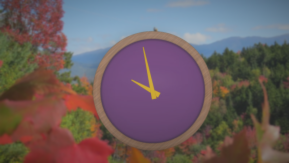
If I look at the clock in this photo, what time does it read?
9:58
